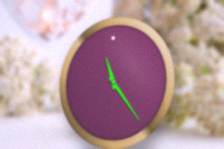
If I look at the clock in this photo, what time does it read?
11:24
